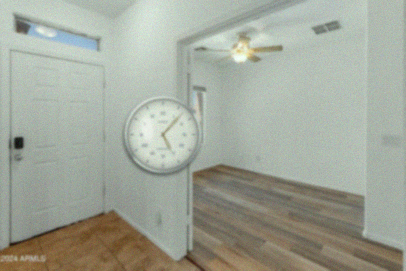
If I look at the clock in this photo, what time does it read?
5:07
